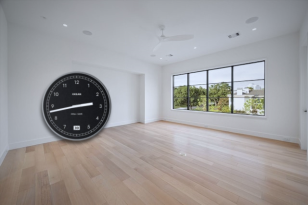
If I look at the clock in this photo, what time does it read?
2:43
